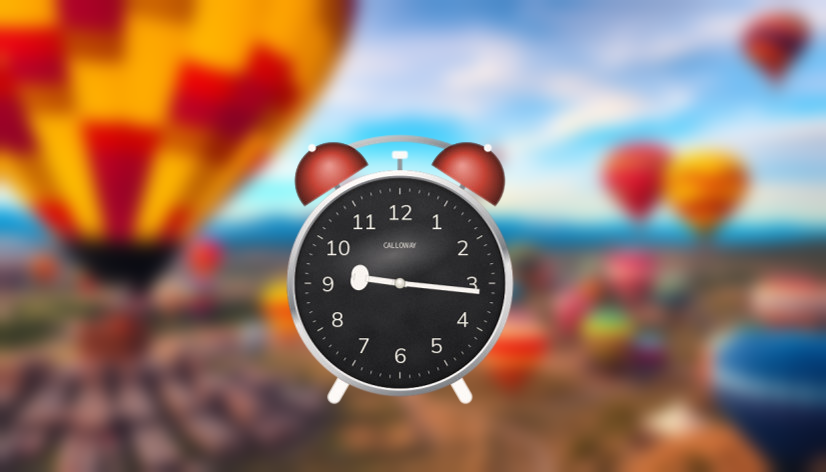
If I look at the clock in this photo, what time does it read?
9:16
